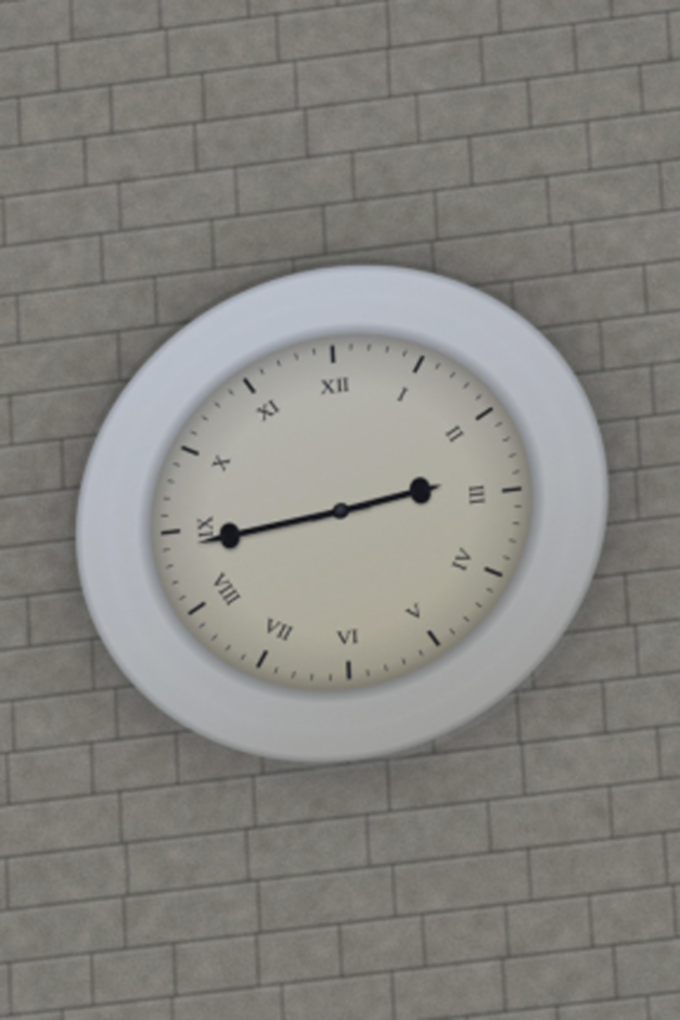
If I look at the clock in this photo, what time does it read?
2:44
